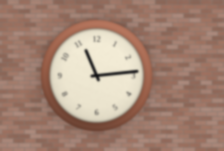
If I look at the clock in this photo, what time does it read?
11:14
